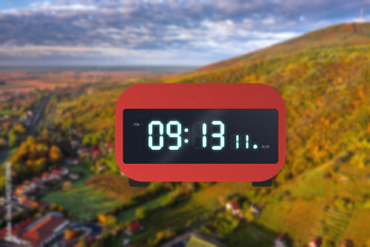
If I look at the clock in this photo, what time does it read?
9:13:11
